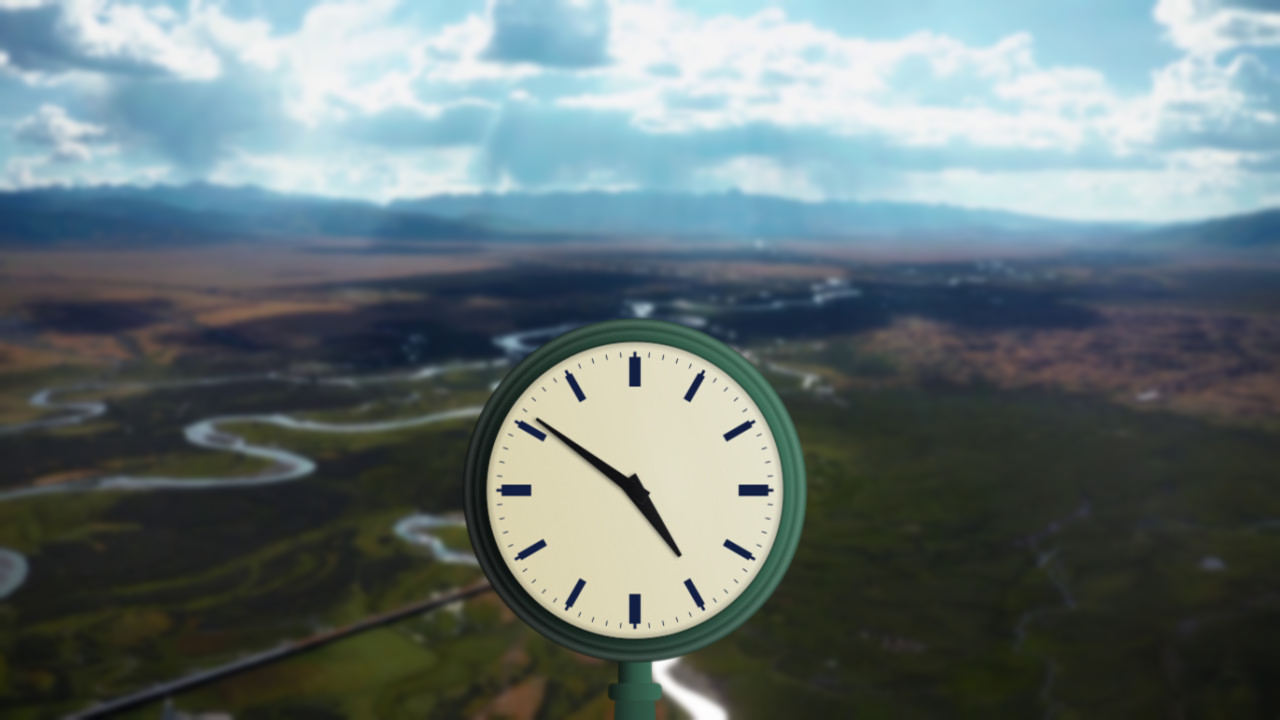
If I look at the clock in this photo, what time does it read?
4:51
